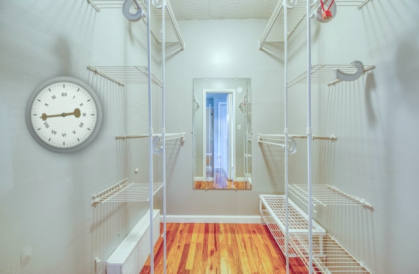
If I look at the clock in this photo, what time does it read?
2:44
